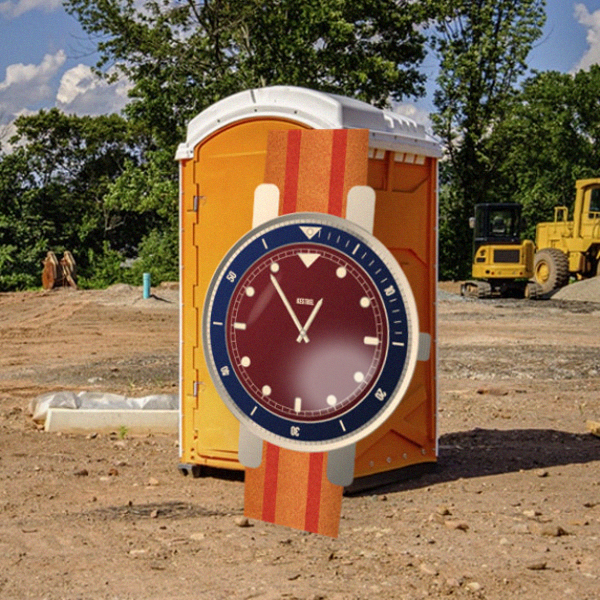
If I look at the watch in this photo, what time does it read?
12:54
